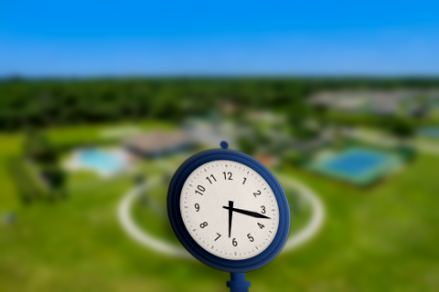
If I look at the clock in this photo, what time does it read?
6:17
